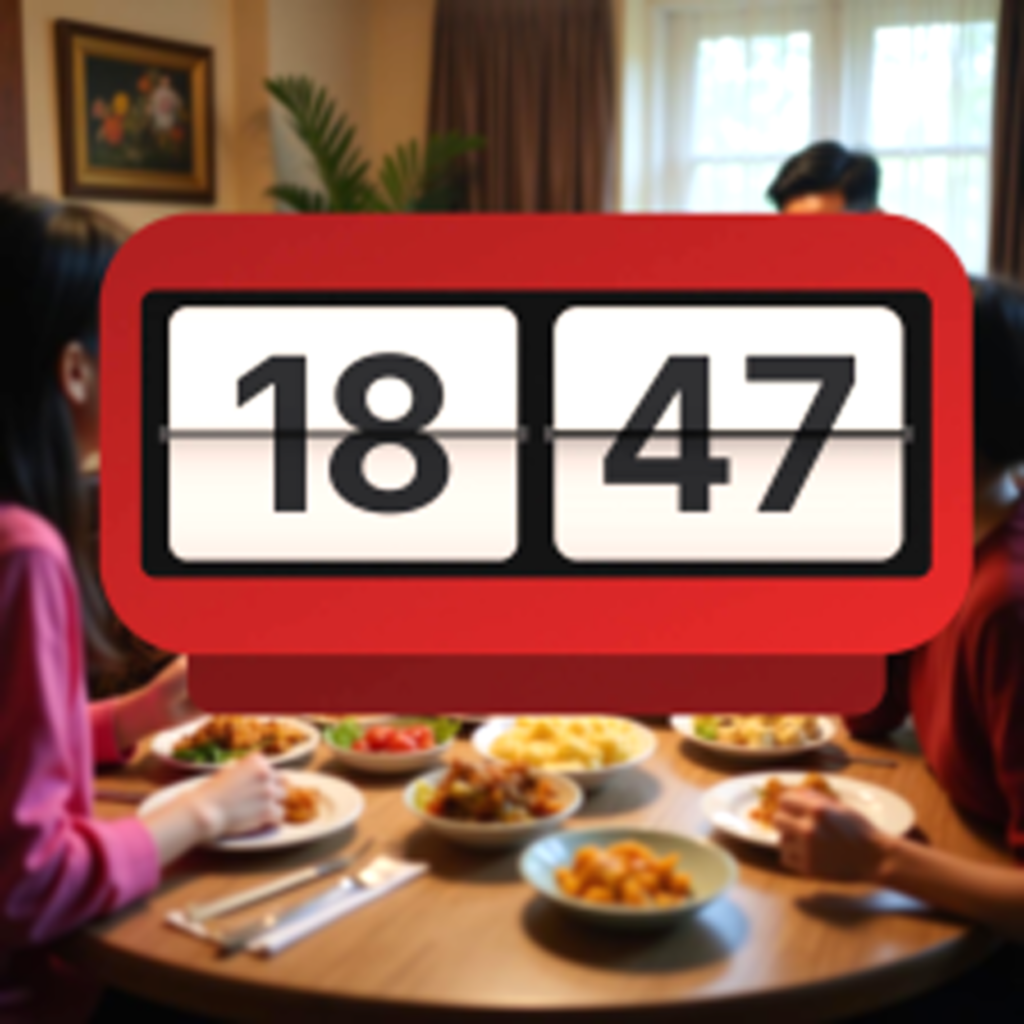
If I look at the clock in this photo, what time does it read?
18:47
